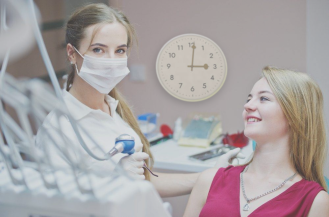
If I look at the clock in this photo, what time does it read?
3:01
